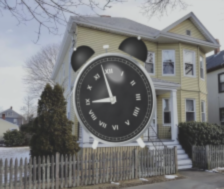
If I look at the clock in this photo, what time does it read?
8:58
